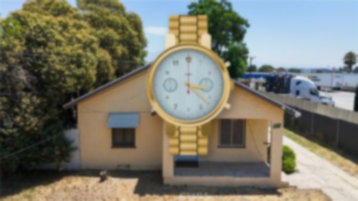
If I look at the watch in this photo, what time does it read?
3:22
